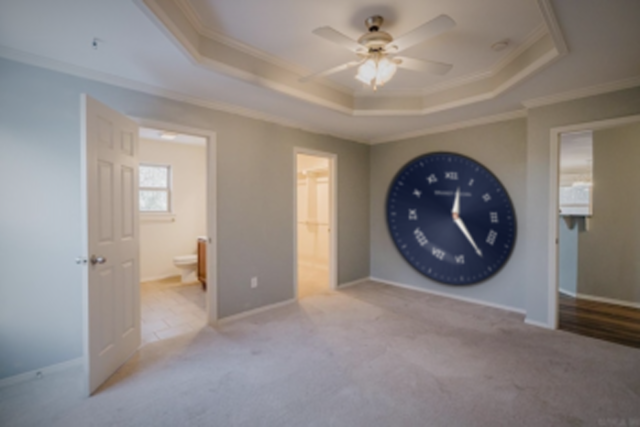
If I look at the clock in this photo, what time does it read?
12:25
